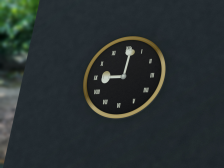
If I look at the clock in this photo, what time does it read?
9:01
